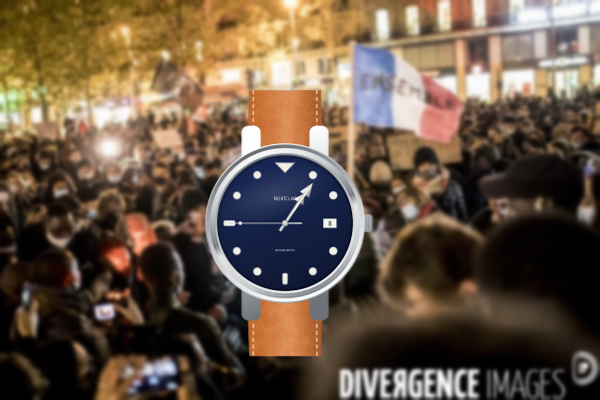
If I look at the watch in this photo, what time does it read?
1:05:45
